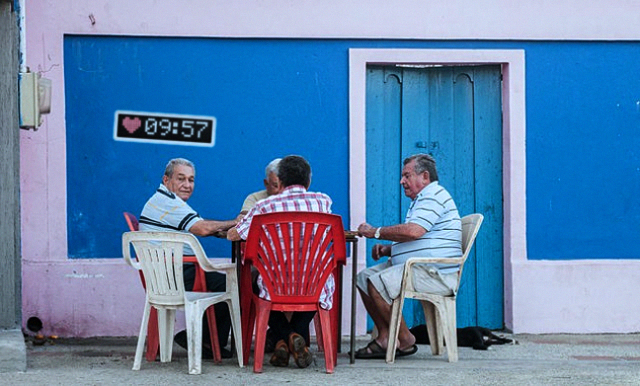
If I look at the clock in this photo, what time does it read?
9:57
